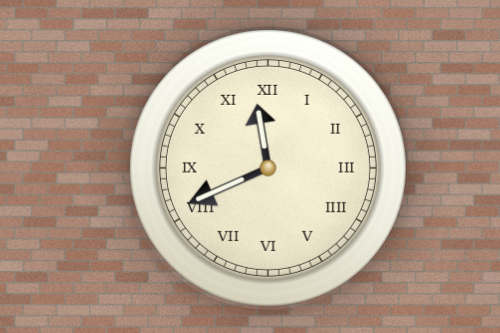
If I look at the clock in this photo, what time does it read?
11:41
